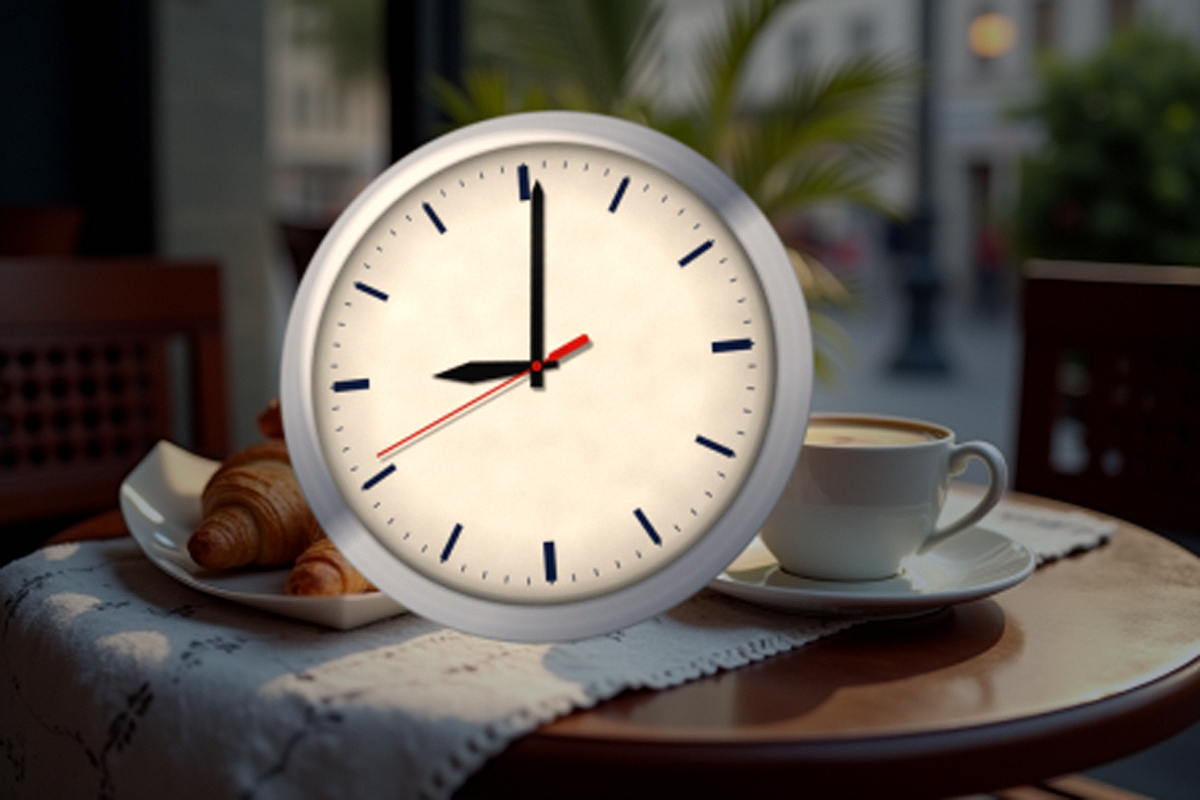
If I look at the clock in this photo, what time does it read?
9:00:41
